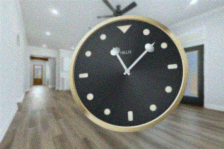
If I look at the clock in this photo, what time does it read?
11:08
